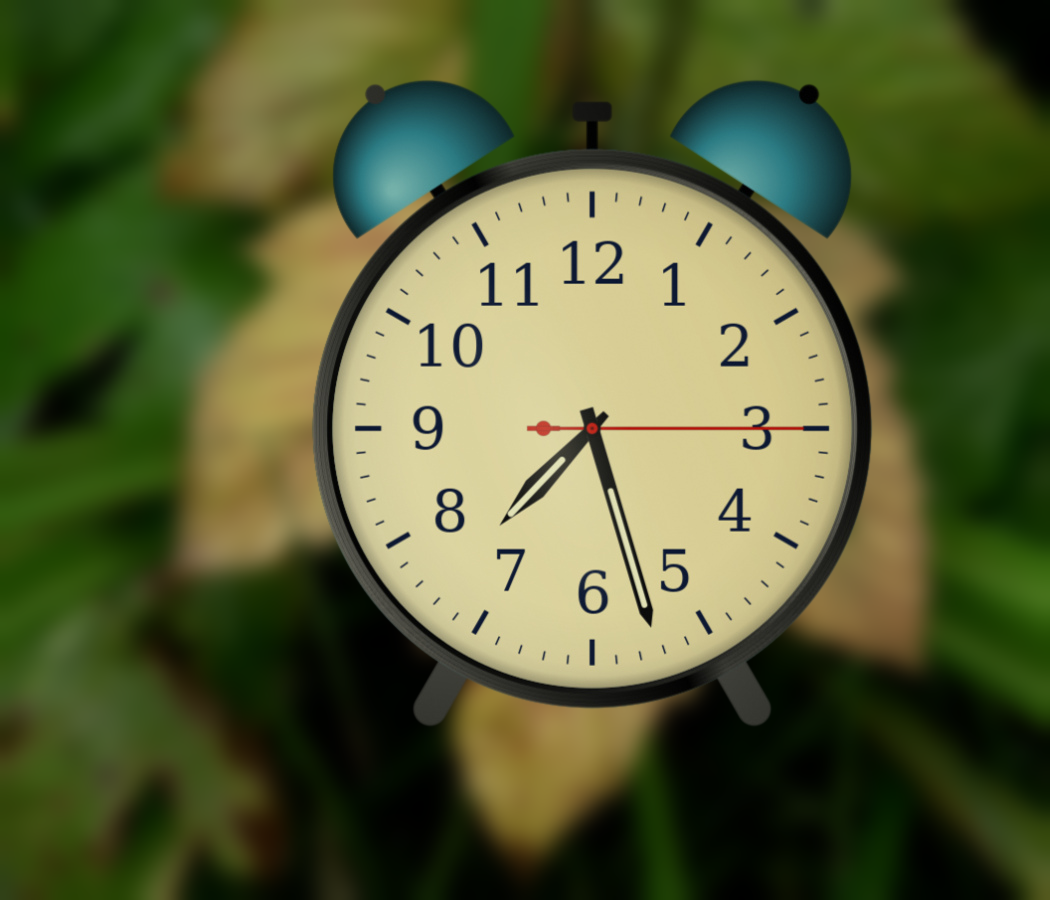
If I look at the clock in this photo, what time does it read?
7:27:15
